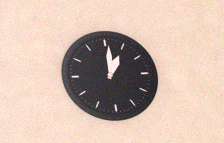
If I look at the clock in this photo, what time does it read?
1:01
